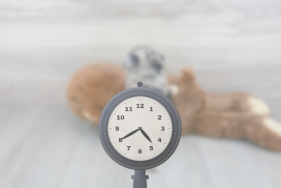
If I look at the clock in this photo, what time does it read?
4:40
